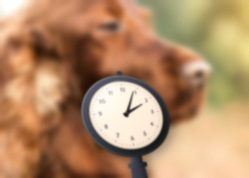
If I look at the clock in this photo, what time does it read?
2:04
